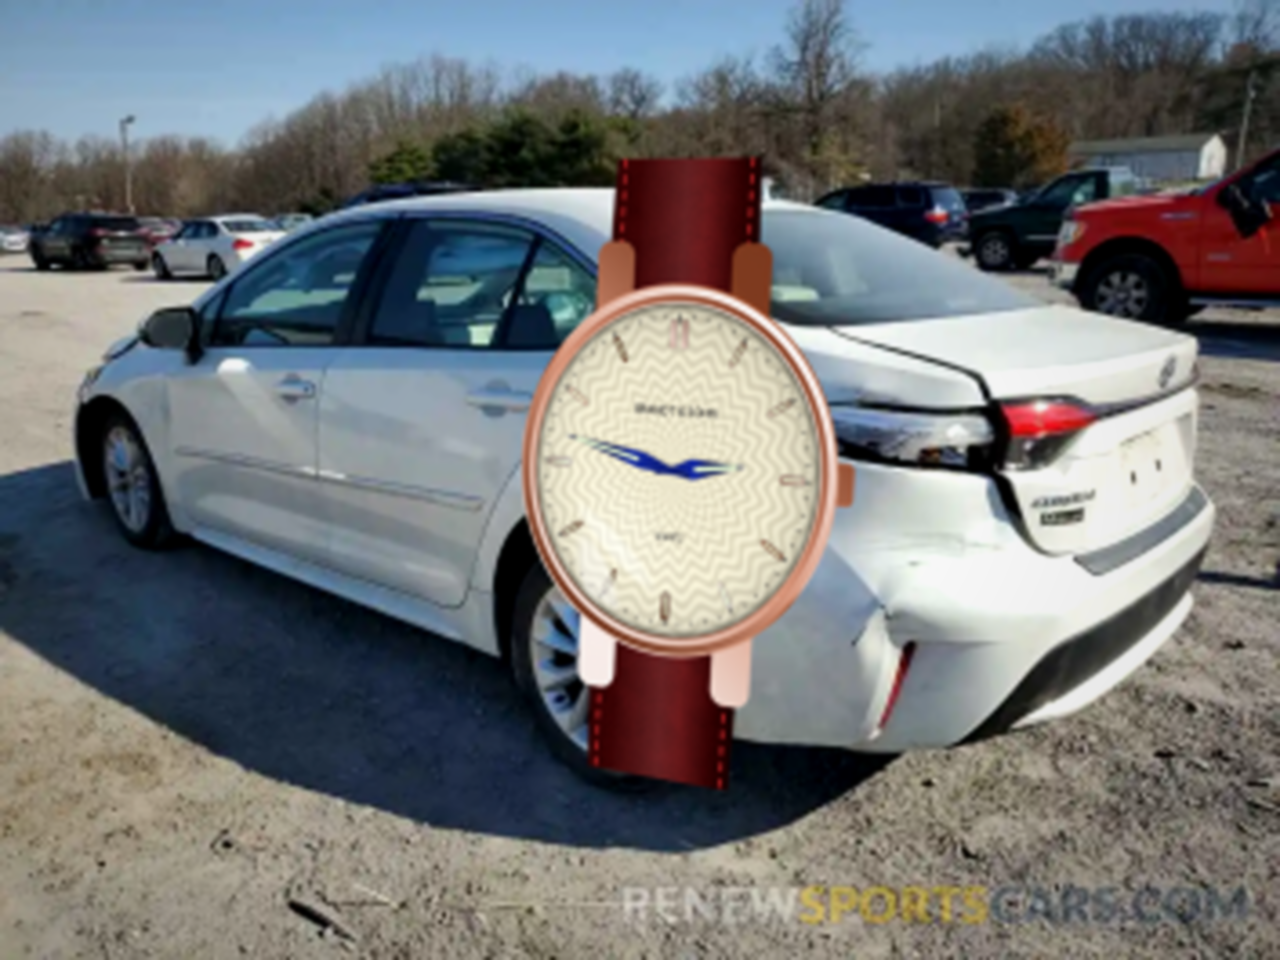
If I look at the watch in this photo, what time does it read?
2:47
